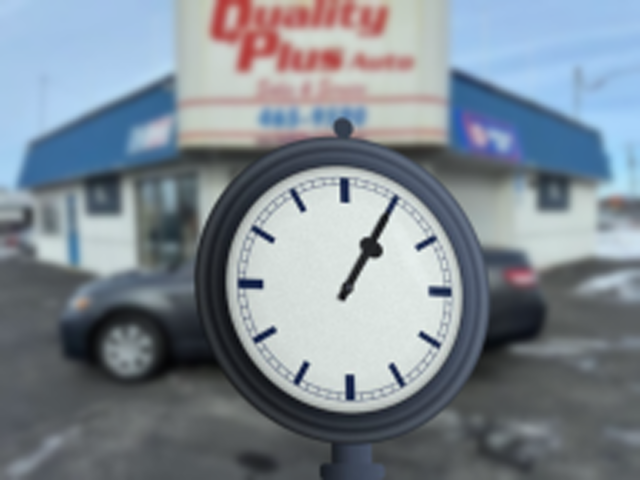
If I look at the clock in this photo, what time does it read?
1:05
